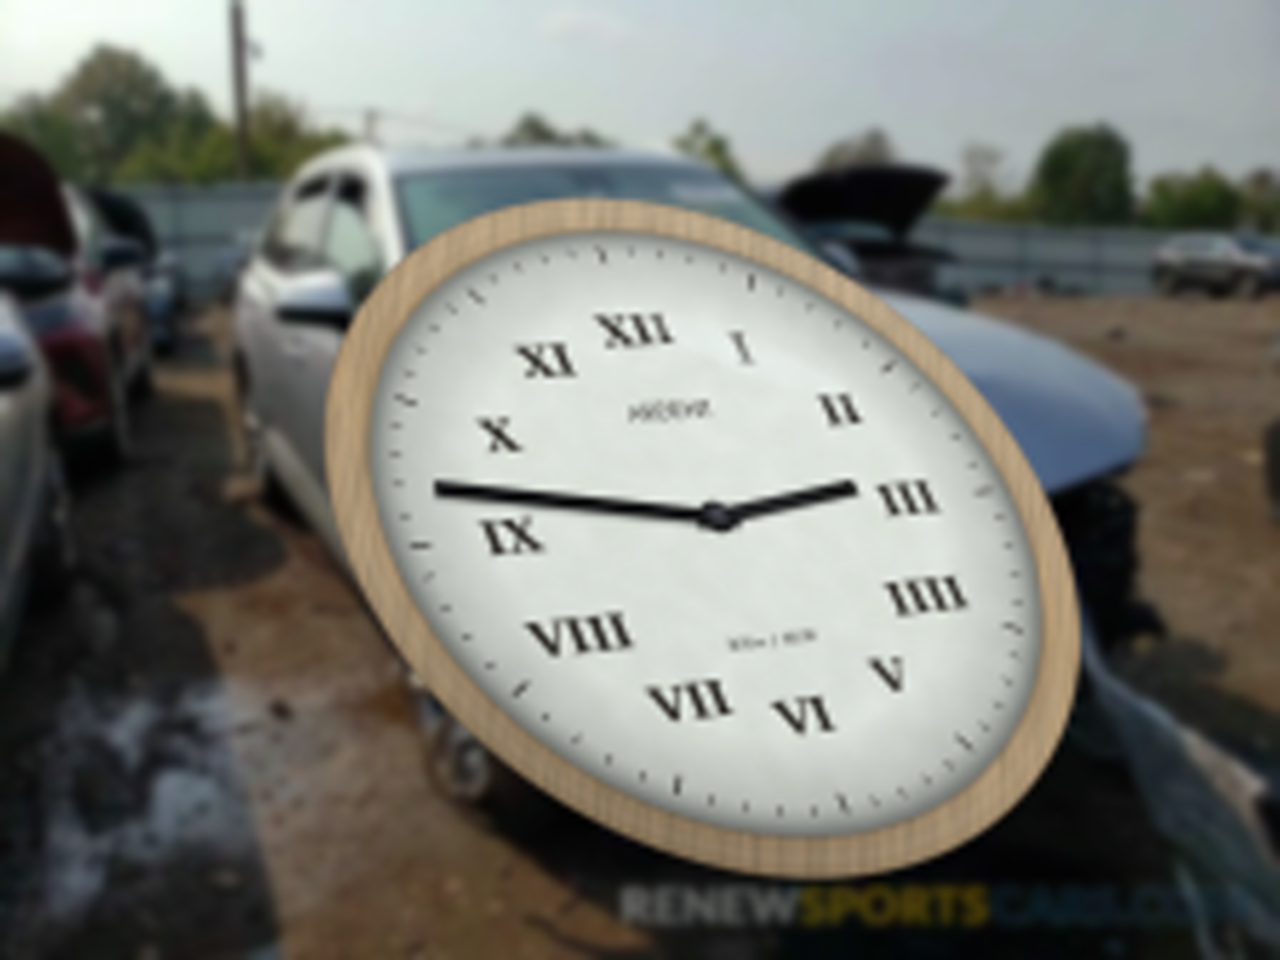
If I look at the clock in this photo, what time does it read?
2:47
